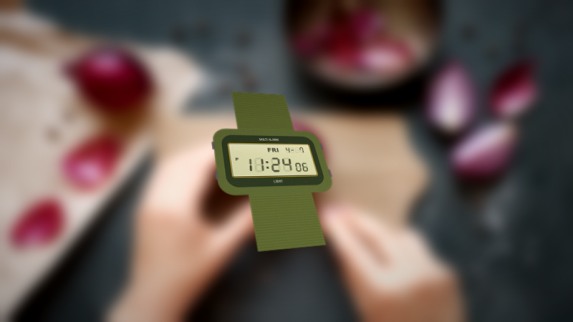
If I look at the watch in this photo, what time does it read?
11:24:06
